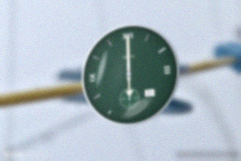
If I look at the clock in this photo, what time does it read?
6:00
